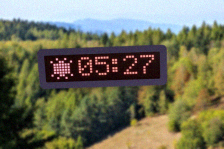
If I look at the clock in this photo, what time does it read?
5:27
